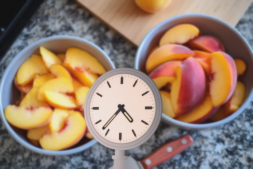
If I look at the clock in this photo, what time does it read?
4:37
